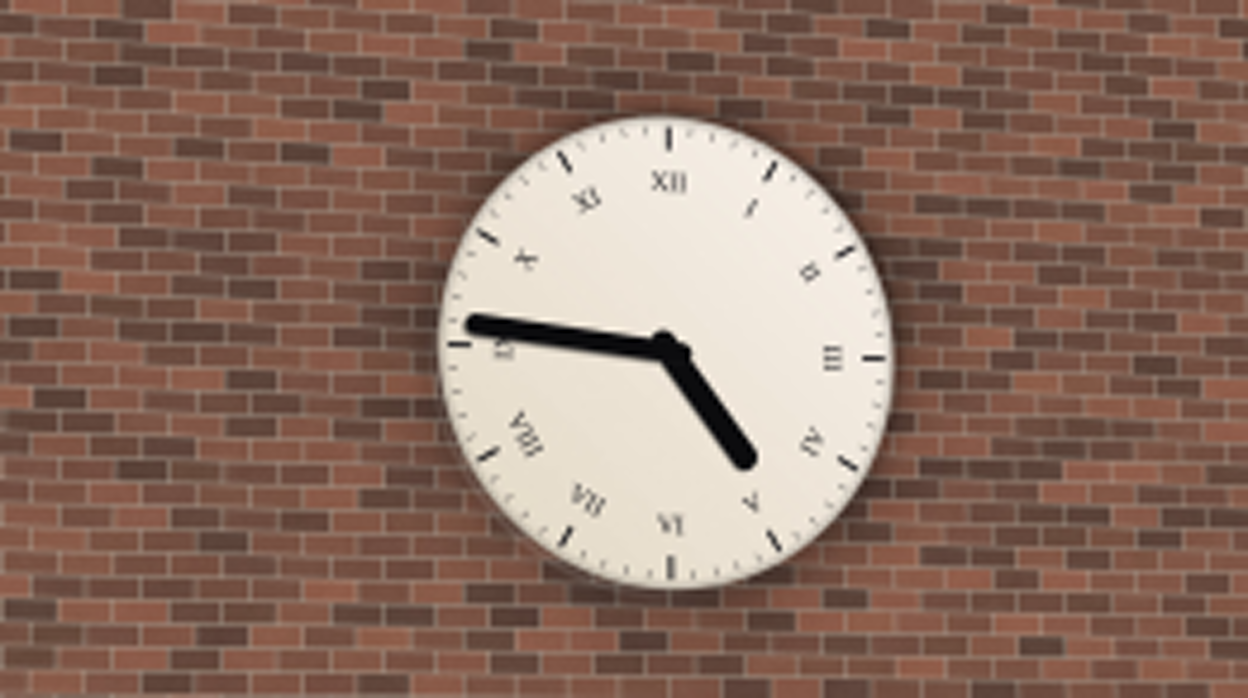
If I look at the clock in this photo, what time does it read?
4:46
